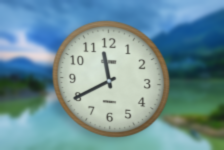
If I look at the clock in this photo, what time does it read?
11:40
